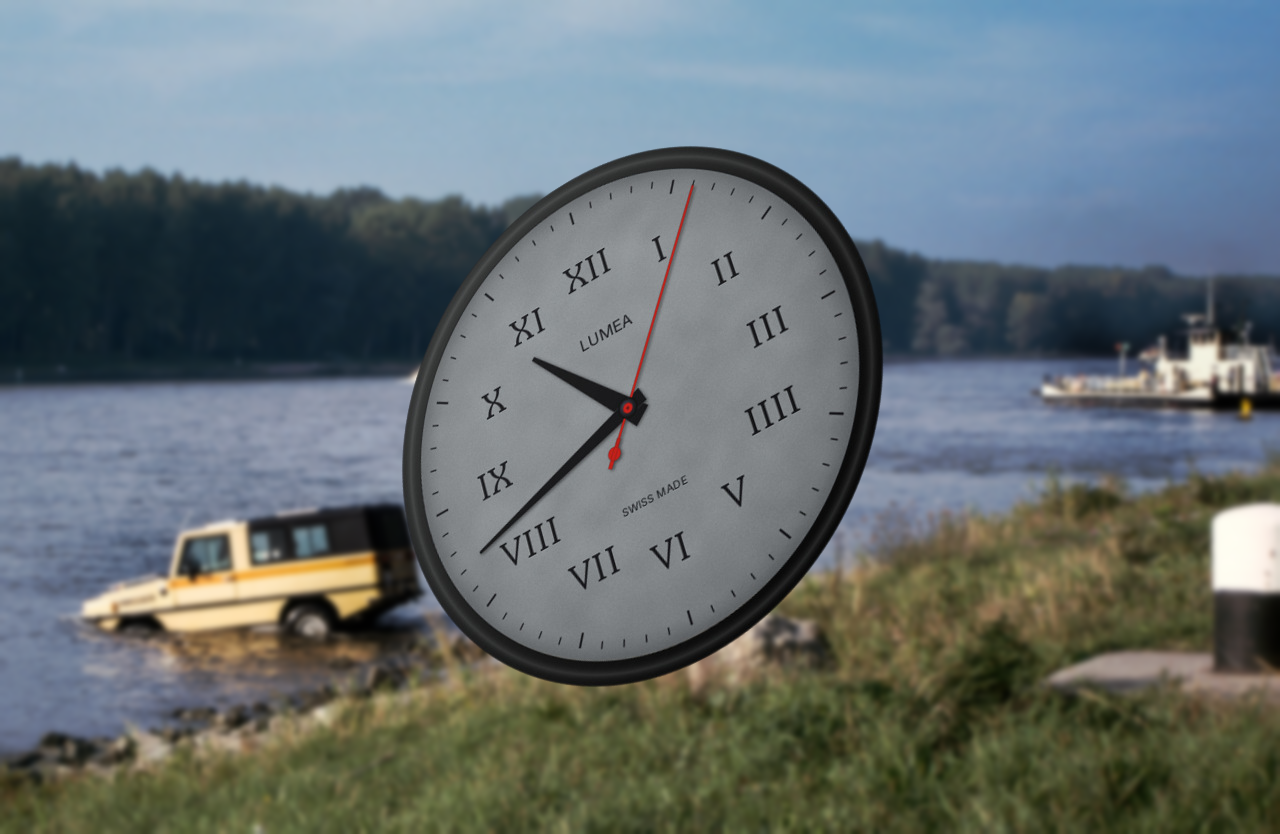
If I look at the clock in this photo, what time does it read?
10:42:06
